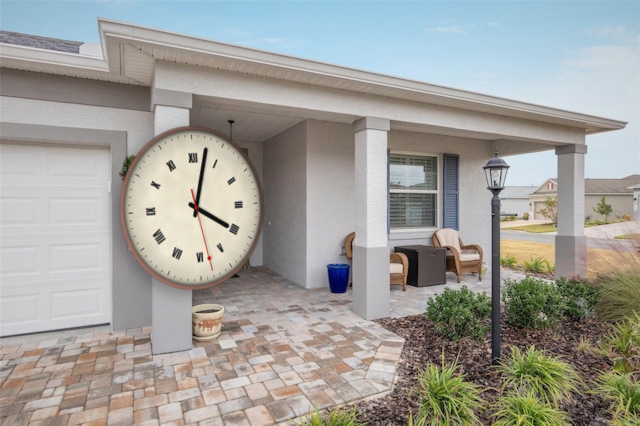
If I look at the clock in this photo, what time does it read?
4:02:28
